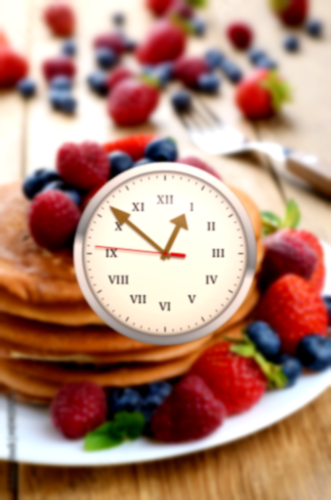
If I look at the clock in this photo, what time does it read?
12:51:46
